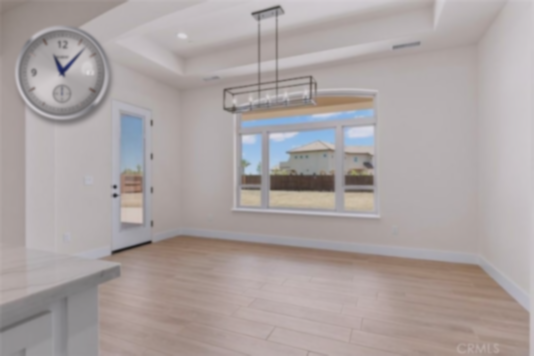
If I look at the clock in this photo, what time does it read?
11:07
